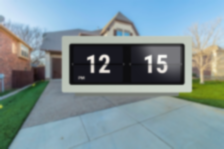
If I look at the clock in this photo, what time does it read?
12:15
